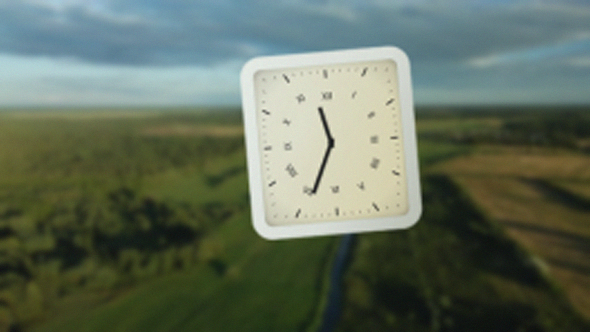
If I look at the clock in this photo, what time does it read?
11:34
